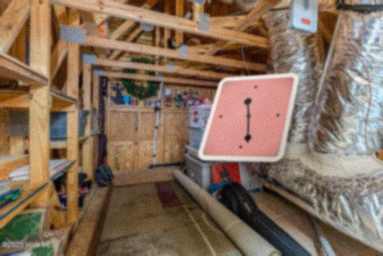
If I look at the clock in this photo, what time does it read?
11:28
